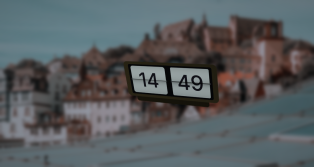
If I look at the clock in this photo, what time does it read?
14:49
